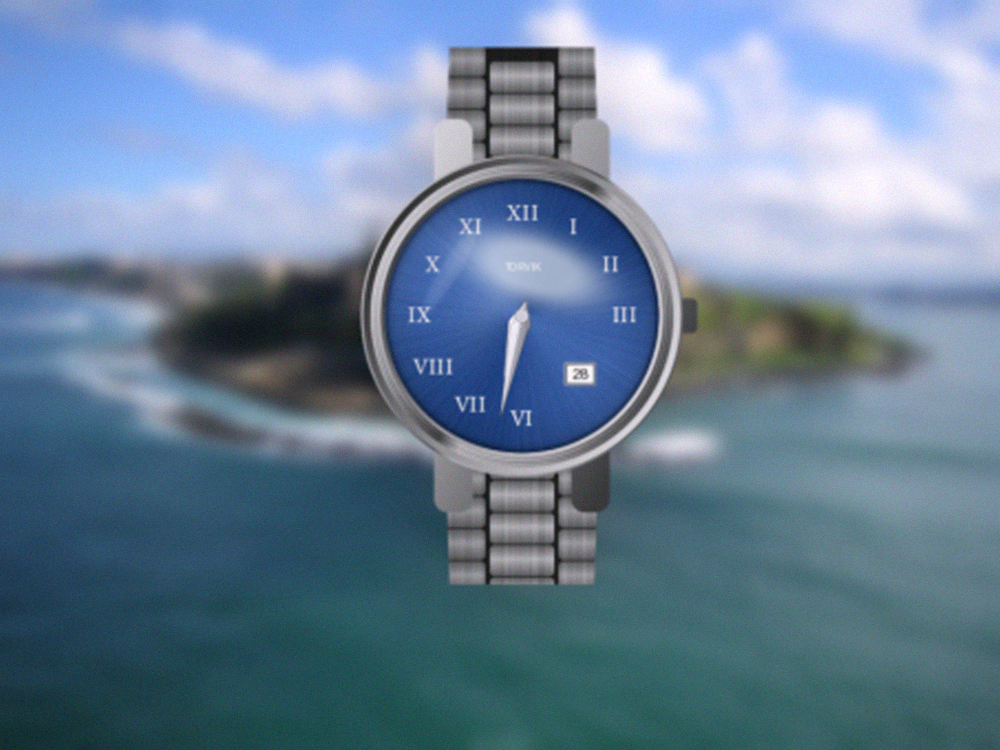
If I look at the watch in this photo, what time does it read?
6:32
